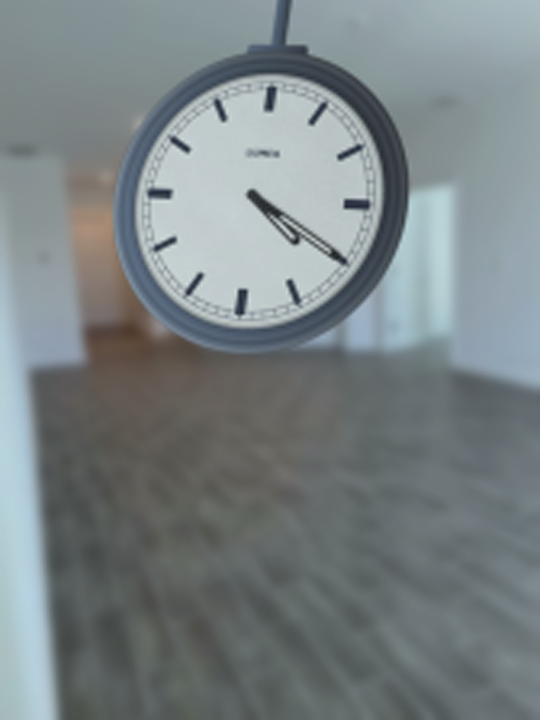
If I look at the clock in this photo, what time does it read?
4:20
